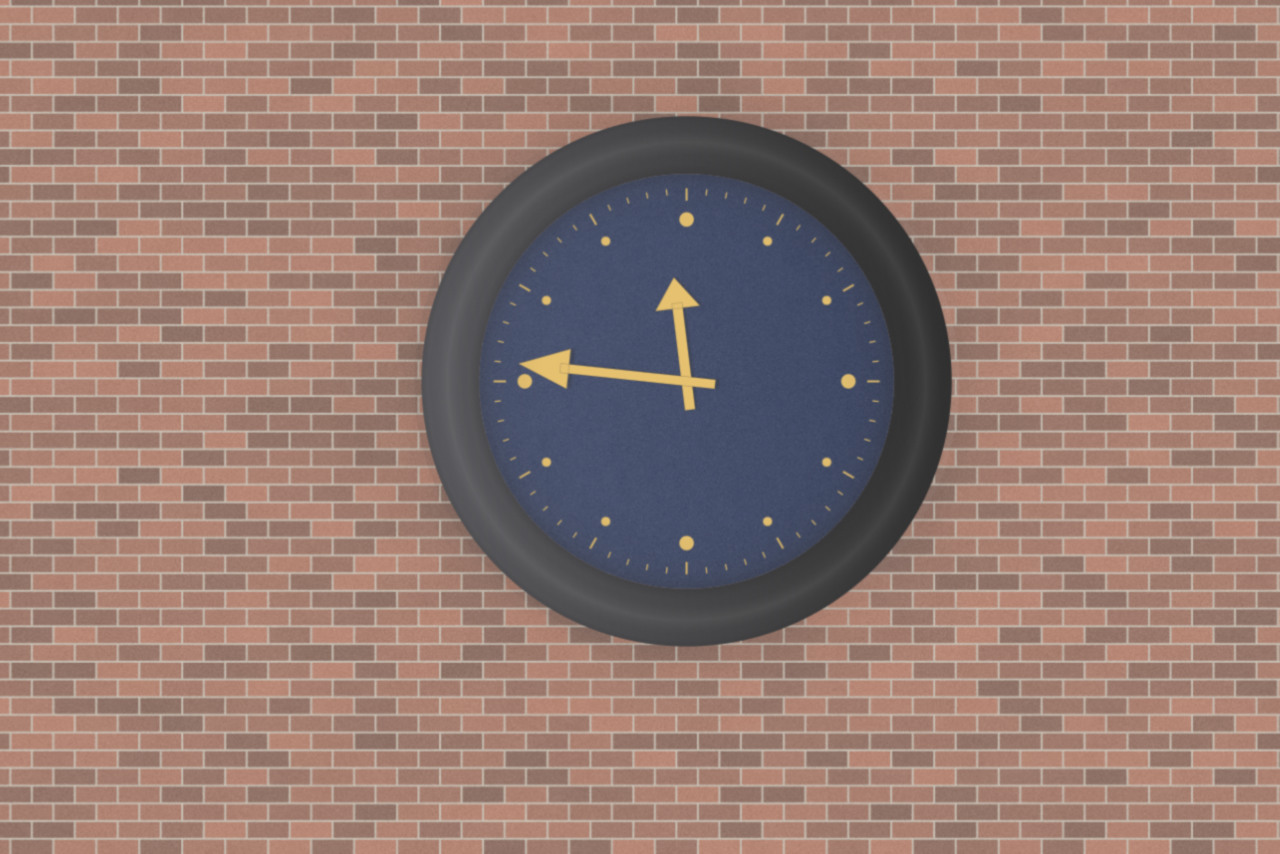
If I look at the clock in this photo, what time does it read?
11:46
